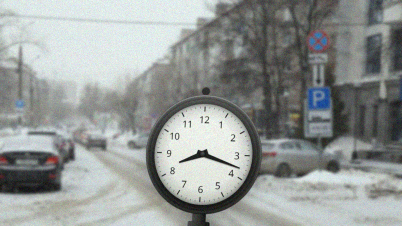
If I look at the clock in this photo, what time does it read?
8:18
